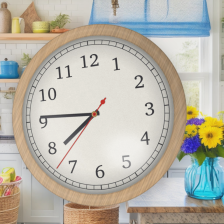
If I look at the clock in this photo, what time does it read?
7:45:37
